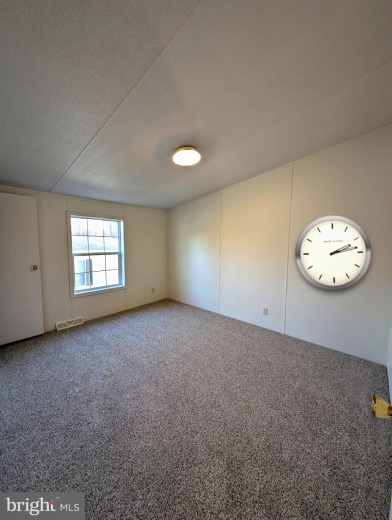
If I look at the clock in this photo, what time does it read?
2:13
